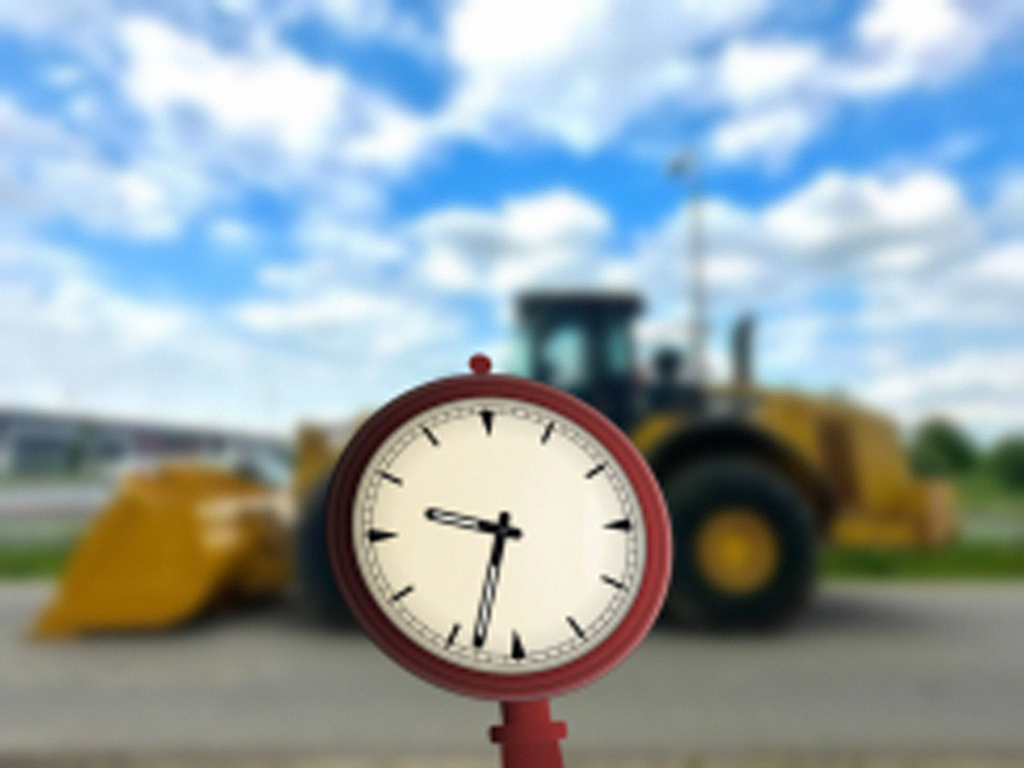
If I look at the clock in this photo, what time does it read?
9:33
